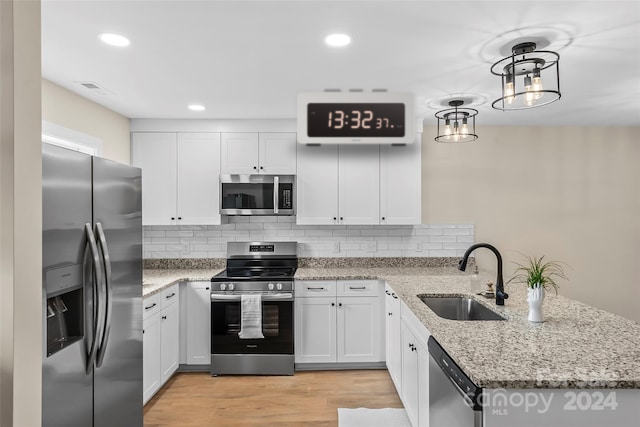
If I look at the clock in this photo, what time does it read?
13:32:37
